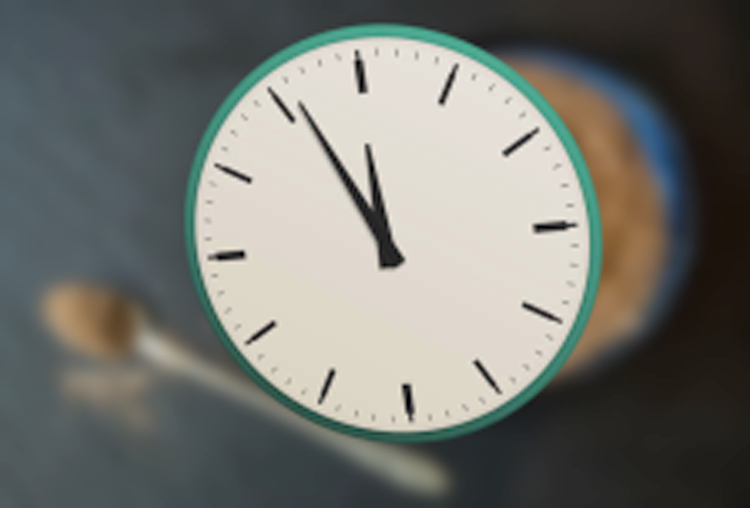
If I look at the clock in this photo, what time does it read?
11:56
